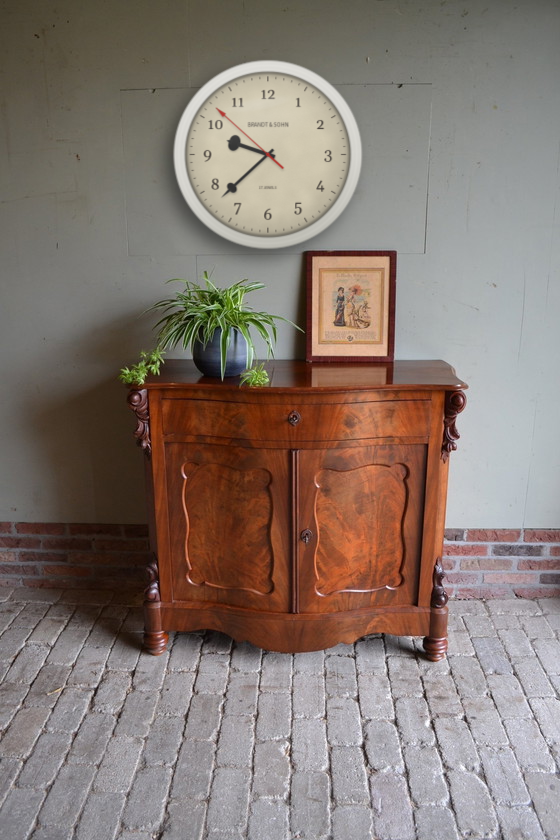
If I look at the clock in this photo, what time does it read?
9:37:52
